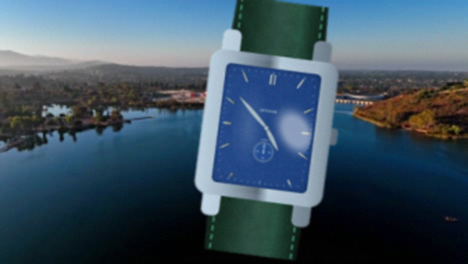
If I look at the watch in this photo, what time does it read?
4:52
